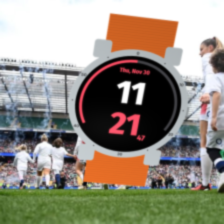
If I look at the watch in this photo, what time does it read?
11:21
